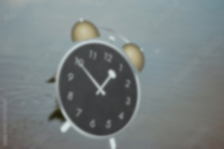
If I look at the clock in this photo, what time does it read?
12:50
